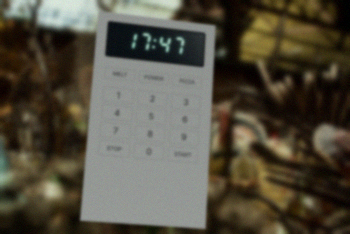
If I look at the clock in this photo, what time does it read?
17:47
